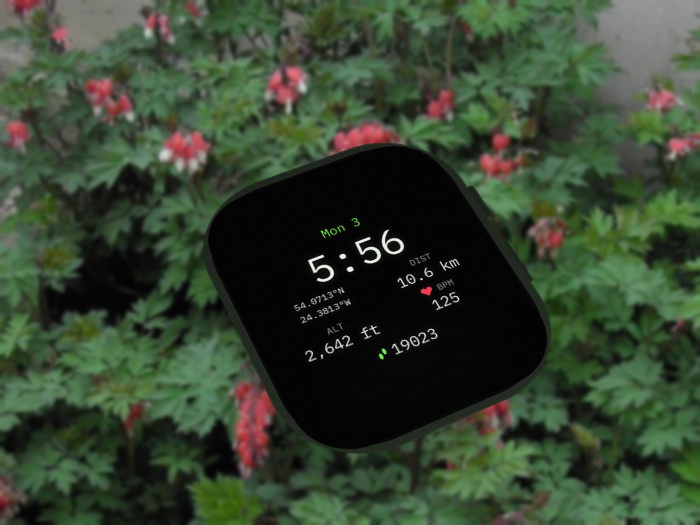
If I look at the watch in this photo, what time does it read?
5:56
